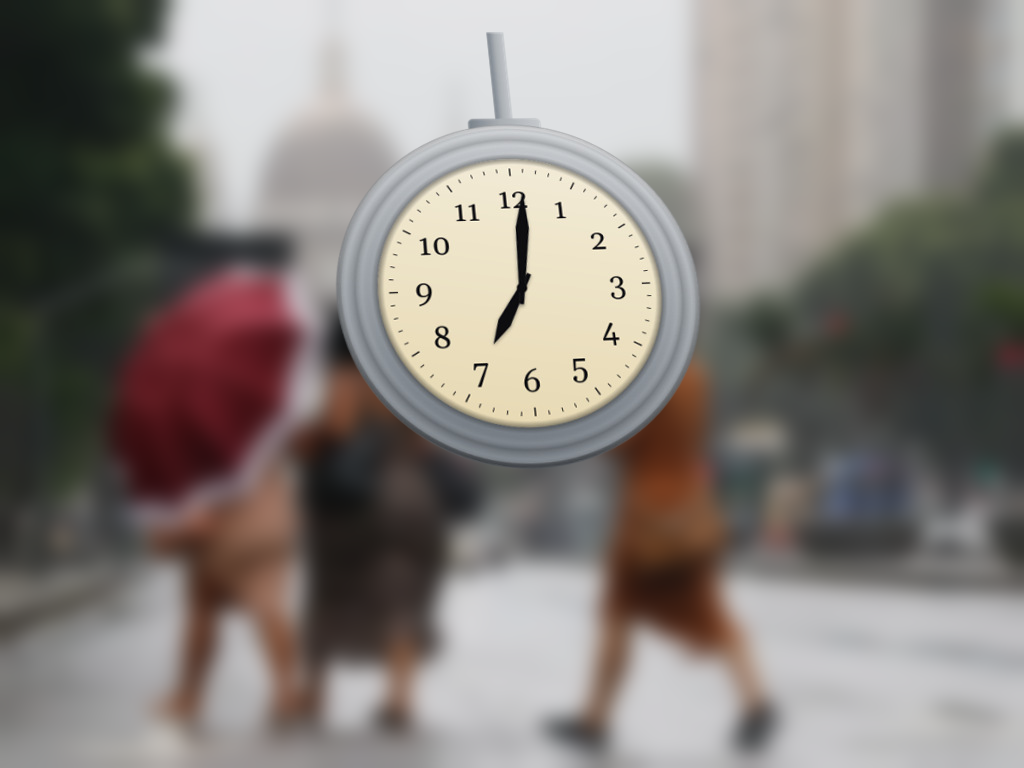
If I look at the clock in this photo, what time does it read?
7:01
